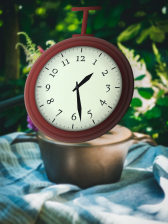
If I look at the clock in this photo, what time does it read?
1:28
